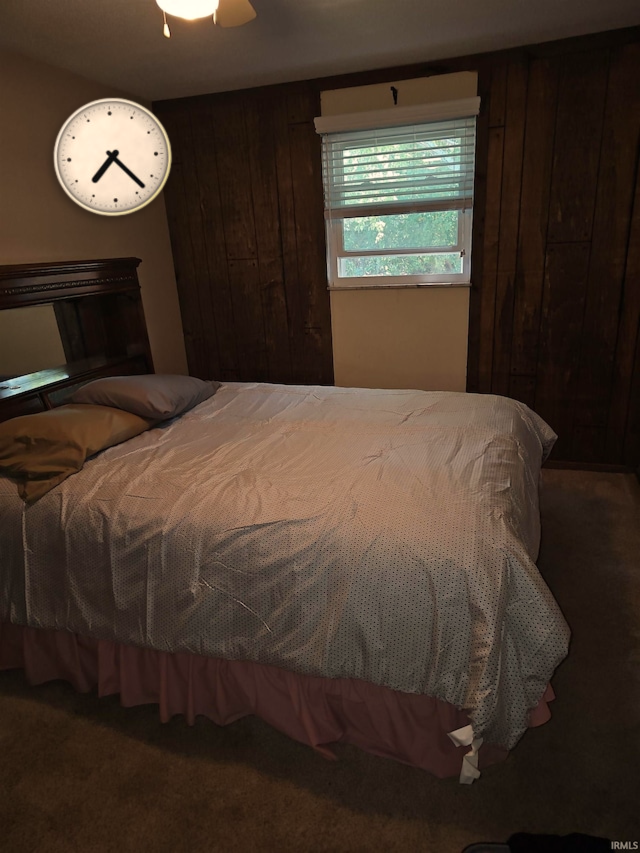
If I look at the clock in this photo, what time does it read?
7:23
